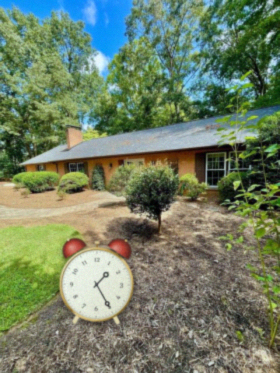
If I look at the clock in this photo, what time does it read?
1:25
